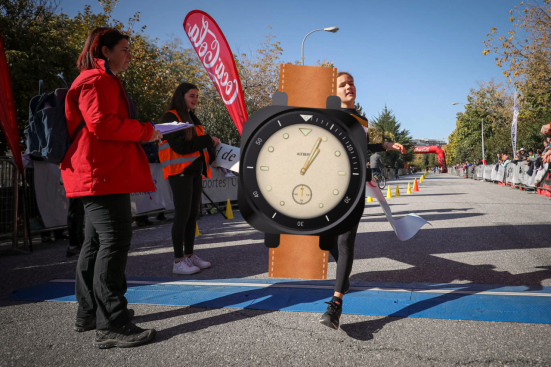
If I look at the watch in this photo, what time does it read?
1:04
